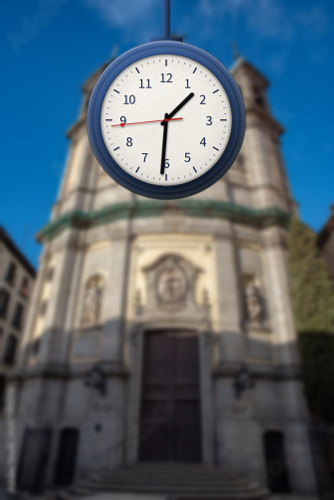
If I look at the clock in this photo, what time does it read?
1:30:44
